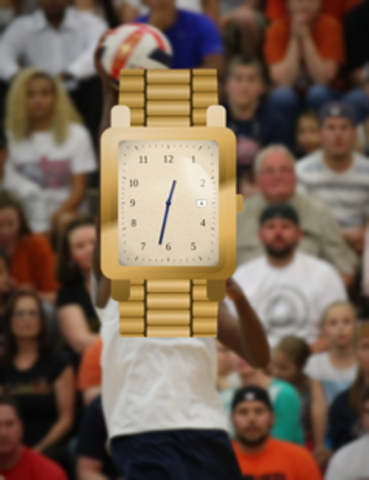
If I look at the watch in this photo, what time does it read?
12:32
